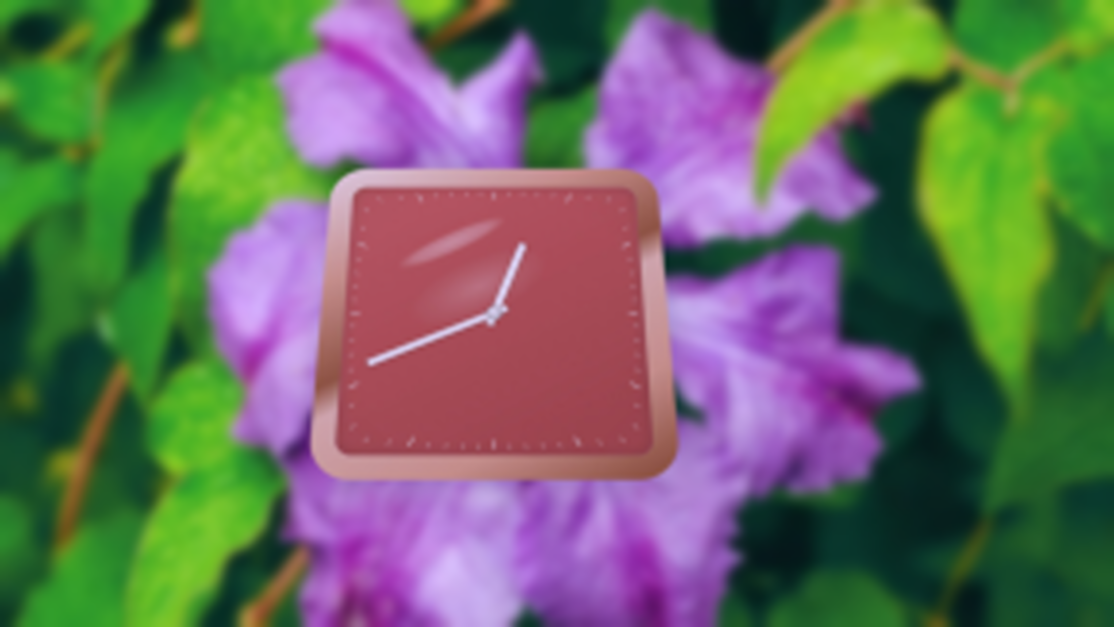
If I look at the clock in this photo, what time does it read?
12:41
